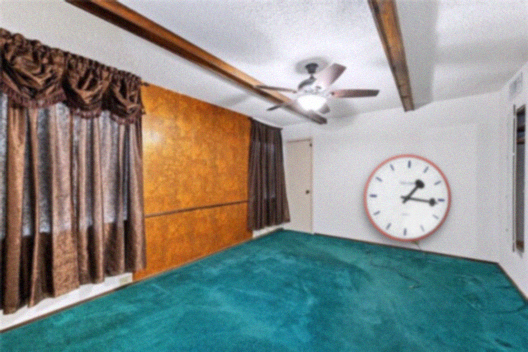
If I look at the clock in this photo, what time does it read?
1:16
